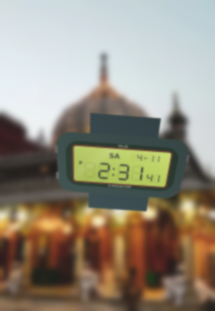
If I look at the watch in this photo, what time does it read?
2:31
